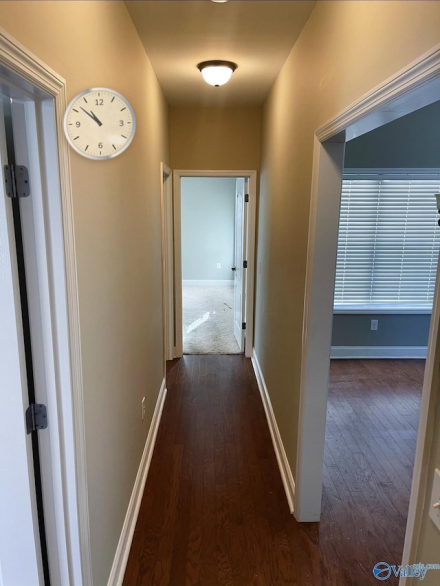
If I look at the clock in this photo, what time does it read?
10:52
